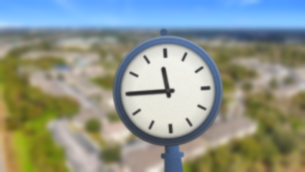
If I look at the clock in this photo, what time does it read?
11:45
